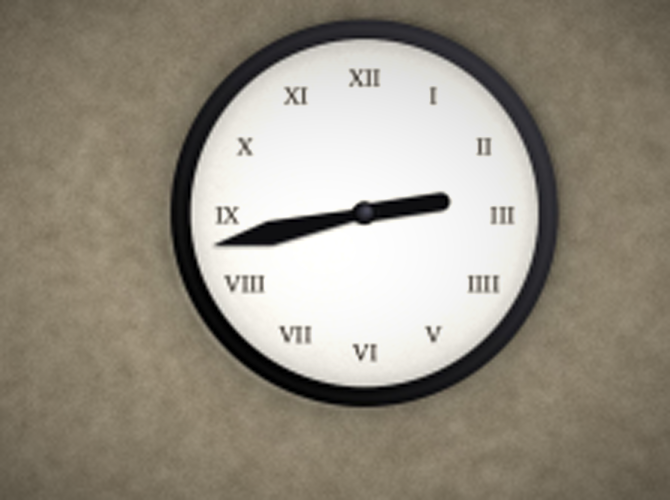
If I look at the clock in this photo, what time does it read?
2:43
